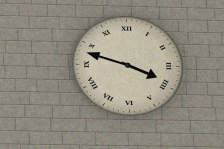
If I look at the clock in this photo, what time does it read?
3:48
